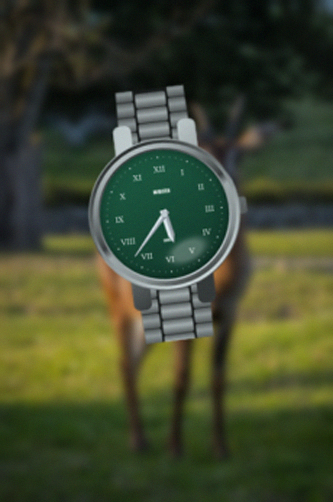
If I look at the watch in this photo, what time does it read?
5:37
